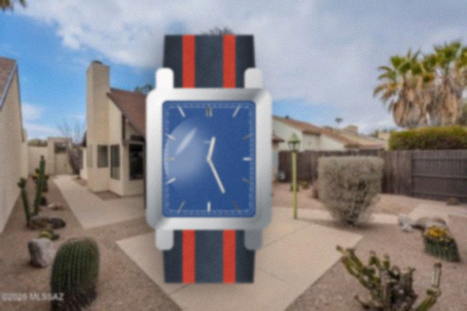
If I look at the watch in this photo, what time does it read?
12:26
